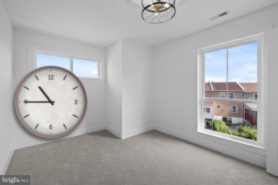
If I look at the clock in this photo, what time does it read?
10:45
